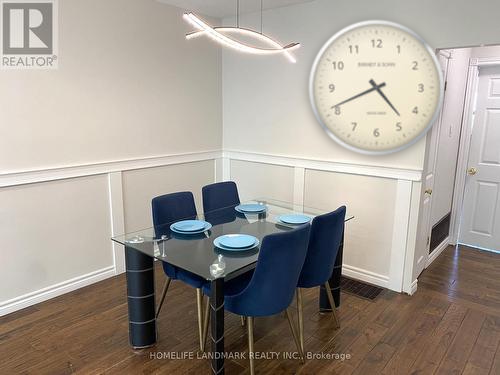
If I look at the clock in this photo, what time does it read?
4:41
